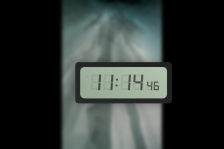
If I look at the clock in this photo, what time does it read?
11:14:46
